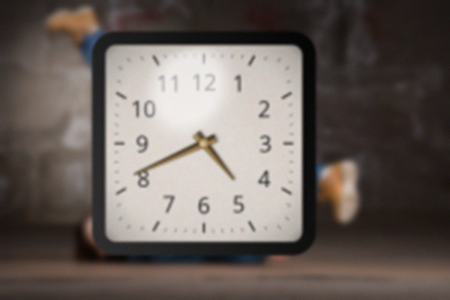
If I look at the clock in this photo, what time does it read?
4:41
